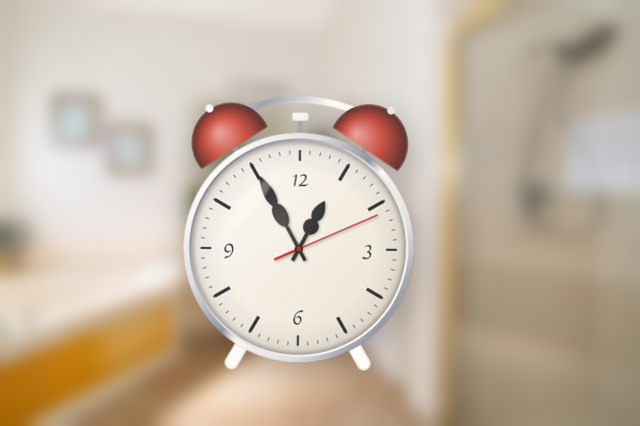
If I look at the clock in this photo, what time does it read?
12:55:11
